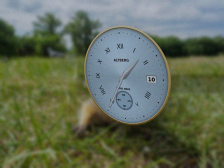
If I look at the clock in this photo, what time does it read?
1:35
